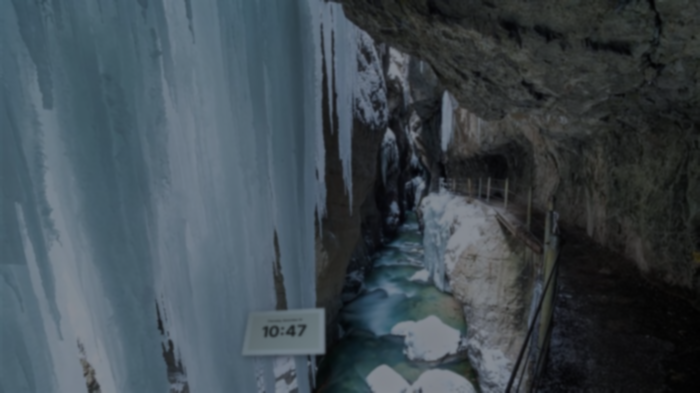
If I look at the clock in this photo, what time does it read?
10:47
